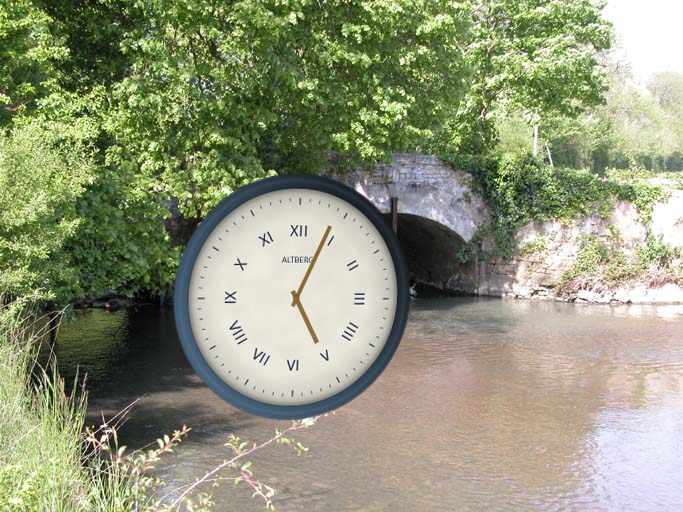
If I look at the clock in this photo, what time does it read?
5:04
